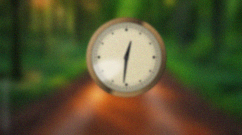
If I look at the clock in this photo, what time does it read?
12:31
